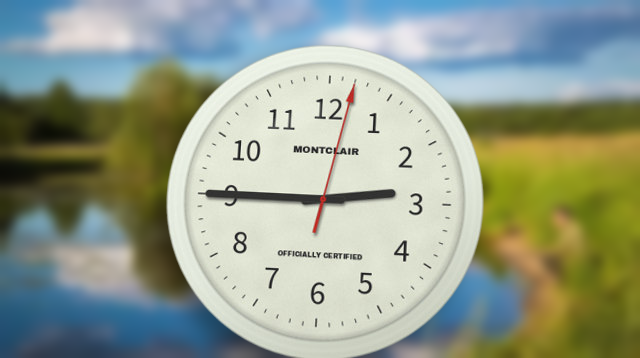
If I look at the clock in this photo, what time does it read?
2:45:02
